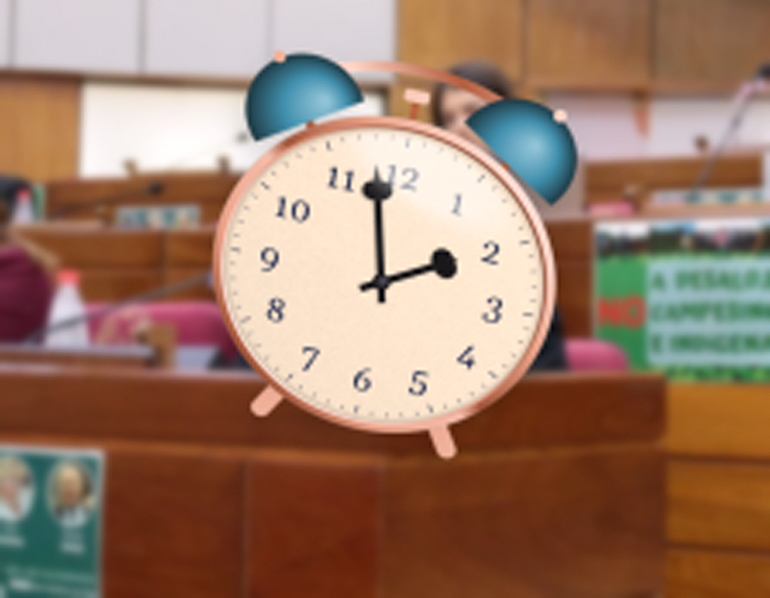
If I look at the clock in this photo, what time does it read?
1:58
